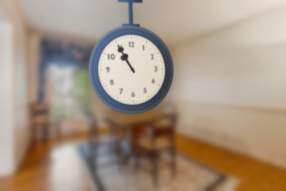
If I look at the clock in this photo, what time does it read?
10:55
